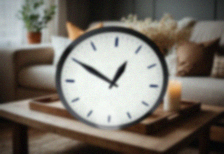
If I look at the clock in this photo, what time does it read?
12:50
